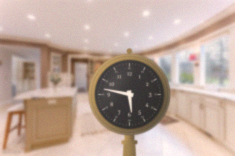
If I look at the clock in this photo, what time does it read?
5:47
